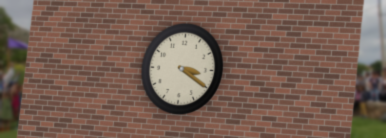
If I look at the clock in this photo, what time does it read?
3:20
